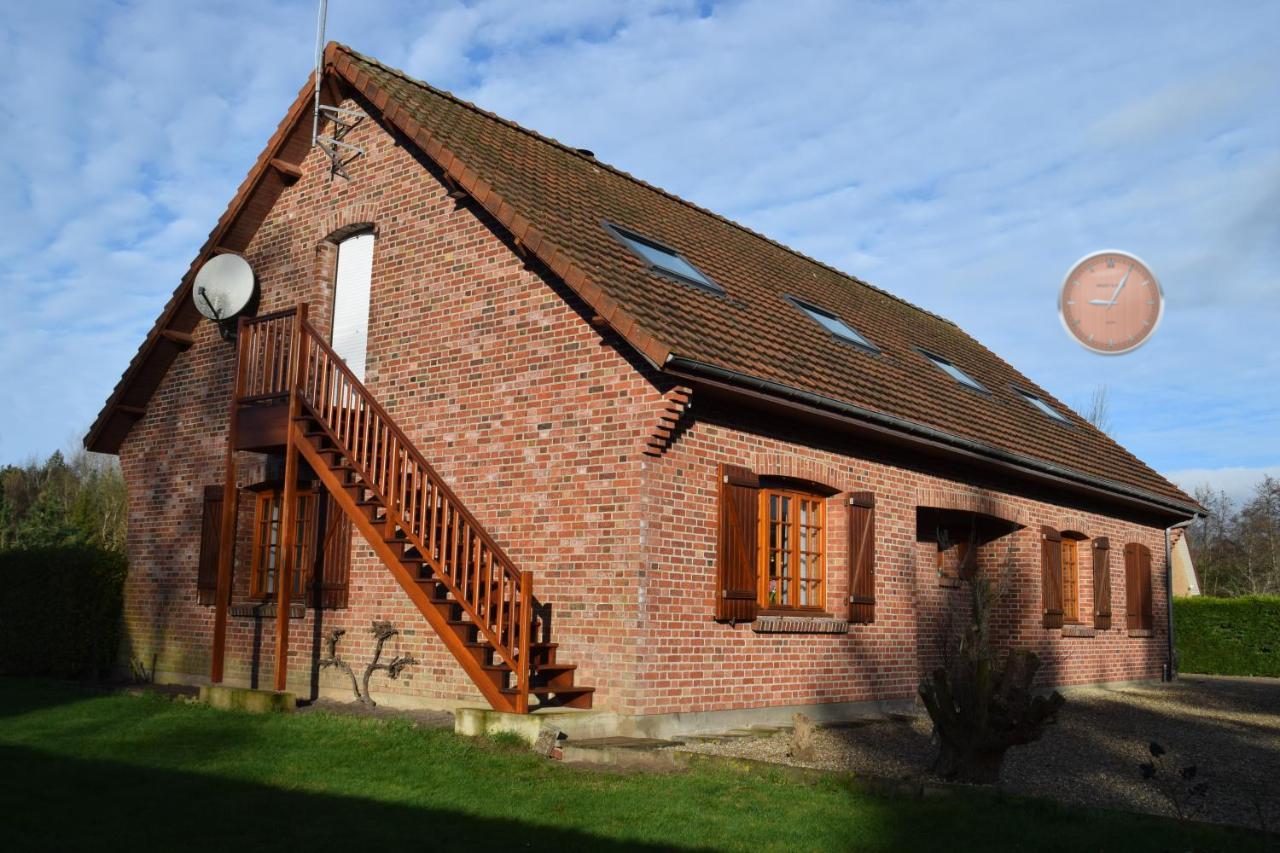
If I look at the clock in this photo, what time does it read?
9:05
